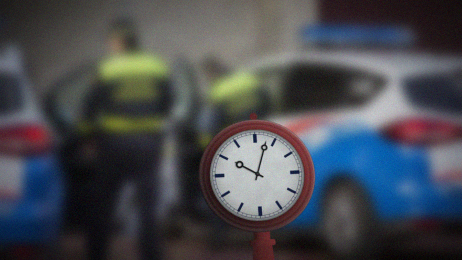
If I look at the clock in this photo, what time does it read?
10:03
